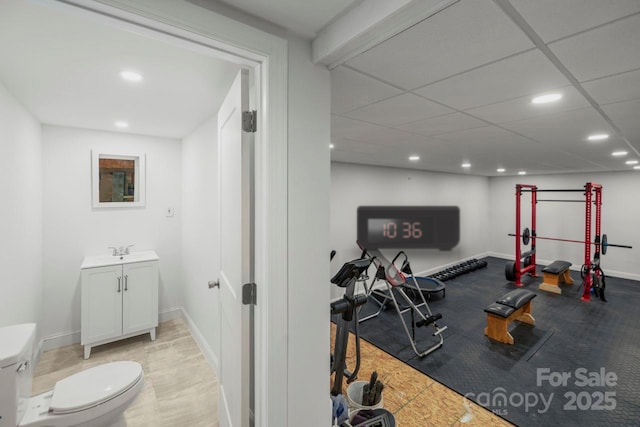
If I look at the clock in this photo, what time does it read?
10:36
